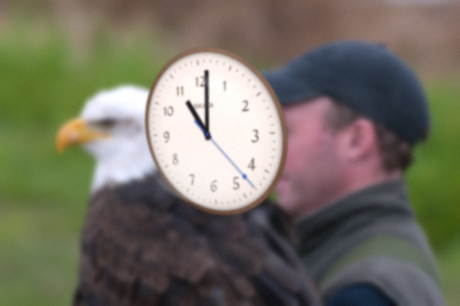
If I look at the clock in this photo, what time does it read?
11:01:23
